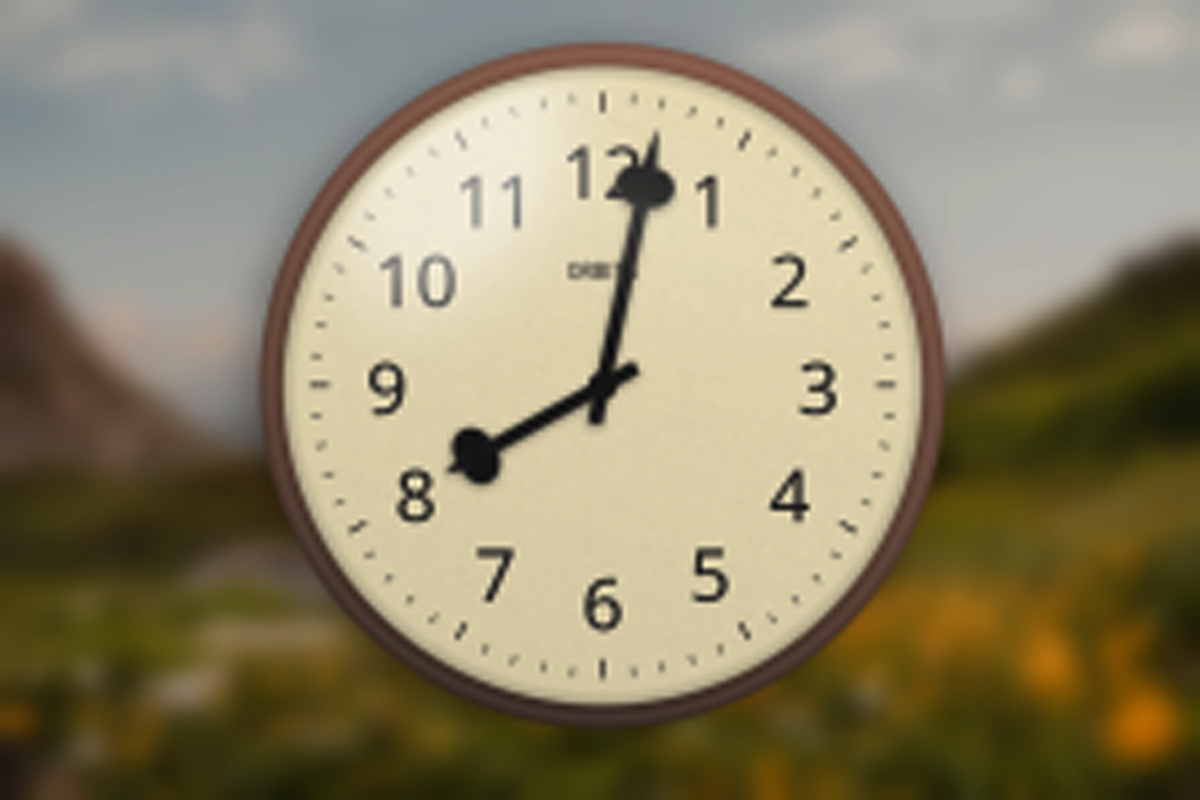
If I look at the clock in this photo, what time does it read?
8:02
